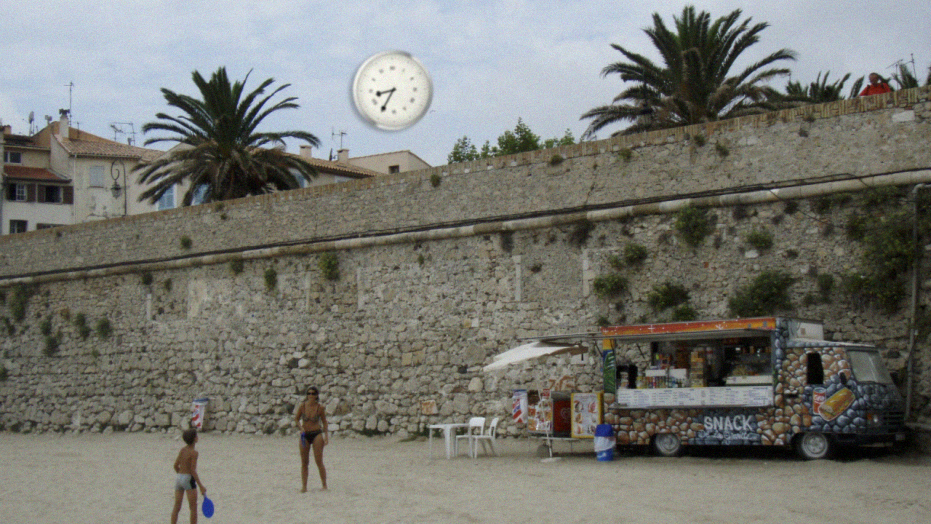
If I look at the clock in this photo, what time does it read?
8:35
